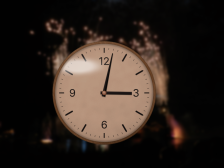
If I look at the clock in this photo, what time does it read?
3:02
